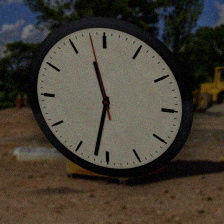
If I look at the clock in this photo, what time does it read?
11:31:58
